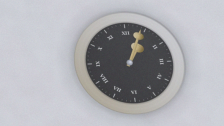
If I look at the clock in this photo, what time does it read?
1:04
